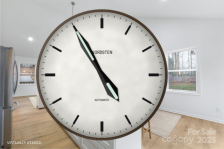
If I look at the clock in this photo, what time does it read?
4:55
